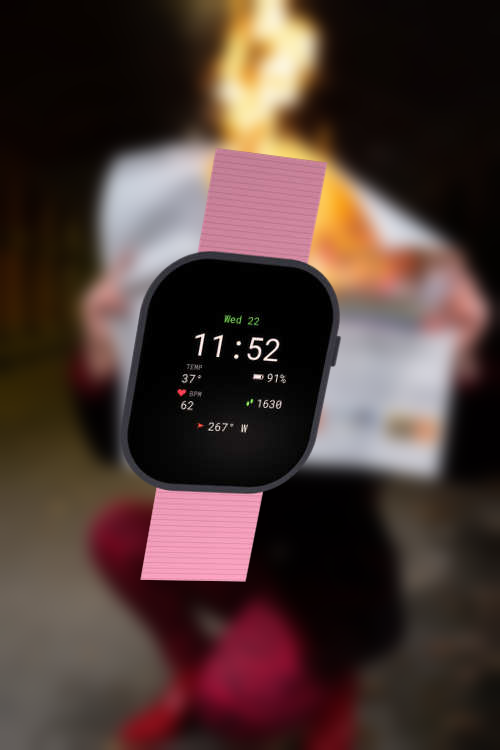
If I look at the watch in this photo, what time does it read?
11:52
